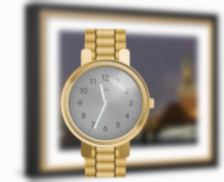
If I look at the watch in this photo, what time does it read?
11:34
